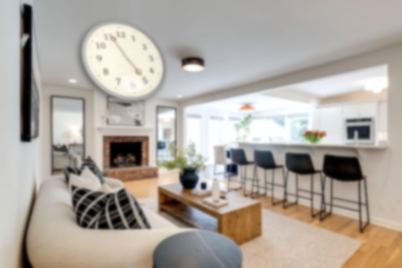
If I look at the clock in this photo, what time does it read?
4:56
